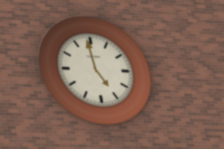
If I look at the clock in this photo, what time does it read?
4:59
